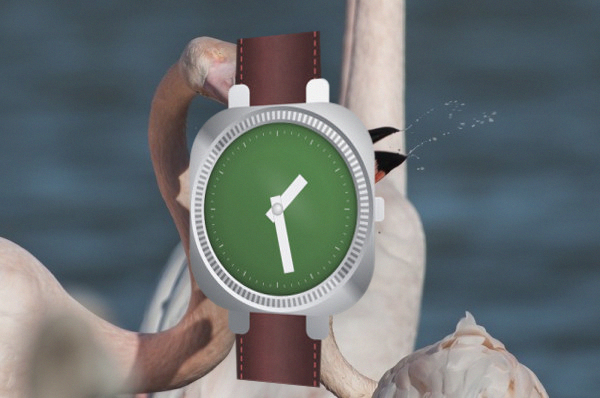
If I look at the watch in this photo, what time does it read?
1:28
